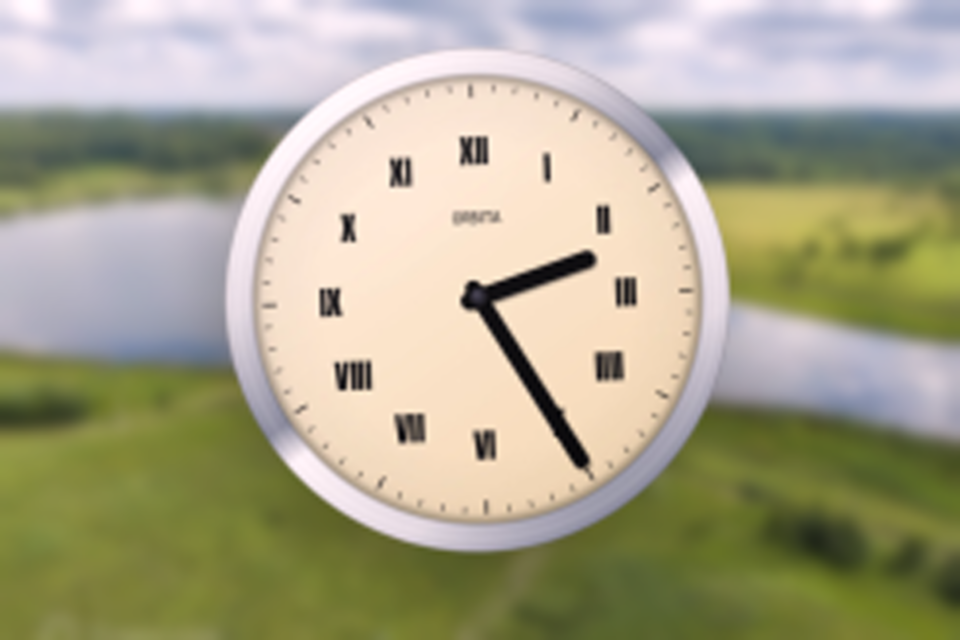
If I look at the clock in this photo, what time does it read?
2:25
